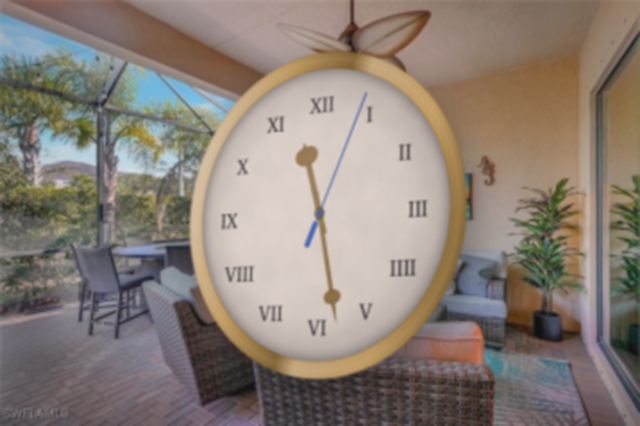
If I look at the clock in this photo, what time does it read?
11:28:04
